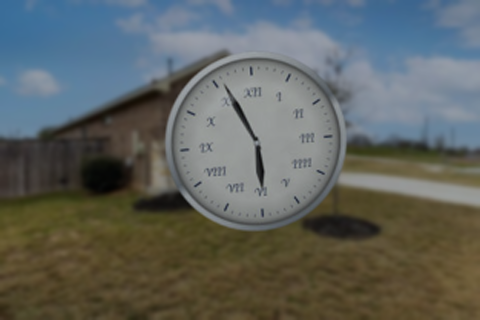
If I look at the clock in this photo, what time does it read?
5:56
